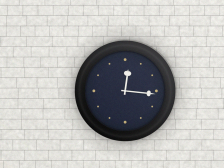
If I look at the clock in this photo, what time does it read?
12:16
